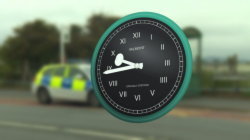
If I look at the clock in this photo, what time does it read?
9:44
